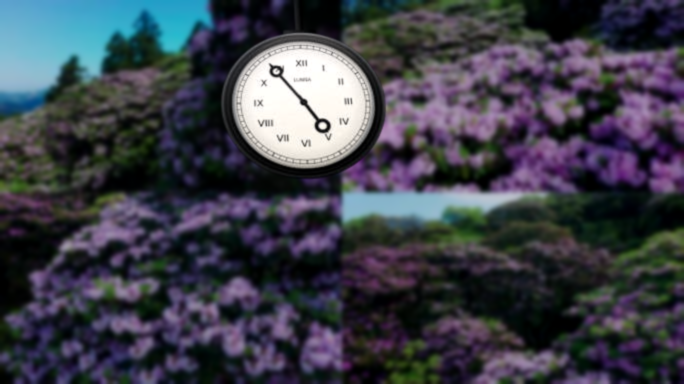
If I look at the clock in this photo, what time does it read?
4:54
